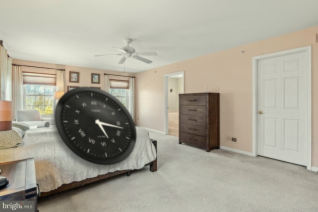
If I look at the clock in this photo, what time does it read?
5:17
